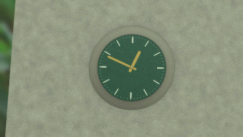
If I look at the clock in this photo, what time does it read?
12:49
